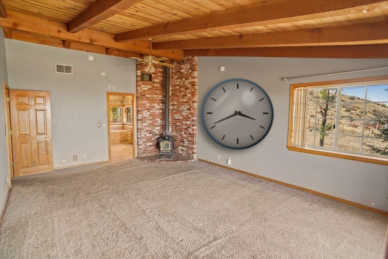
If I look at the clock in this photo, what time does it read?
3:41
